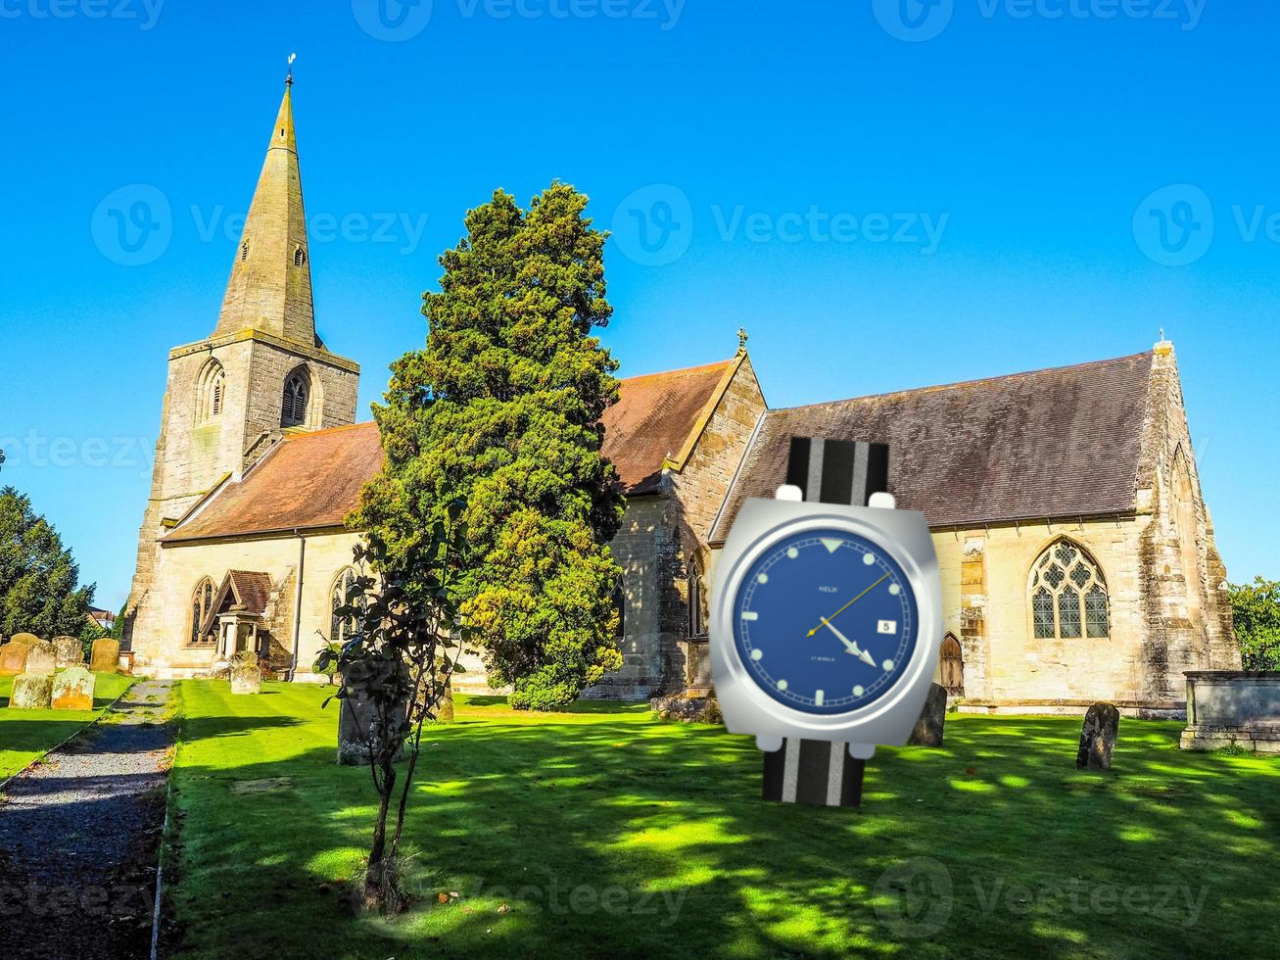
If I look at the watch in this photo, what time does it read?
4:21:08
